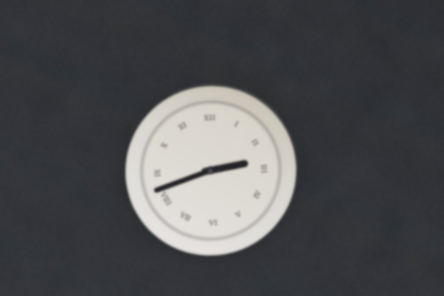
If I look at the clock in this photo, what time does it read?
2:42
